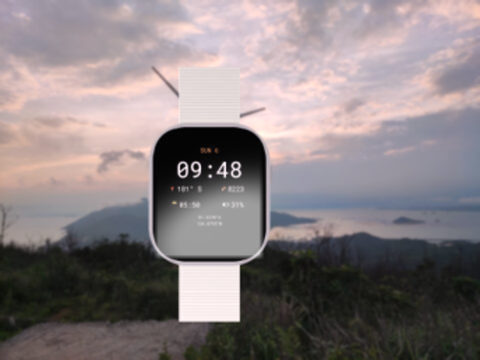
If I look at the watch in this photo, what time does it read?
9:48
